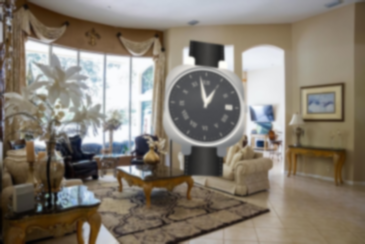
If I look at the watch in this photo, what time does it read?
12:58
